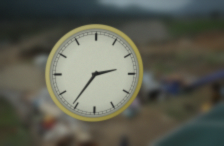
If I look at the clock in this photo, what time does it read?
2:36
